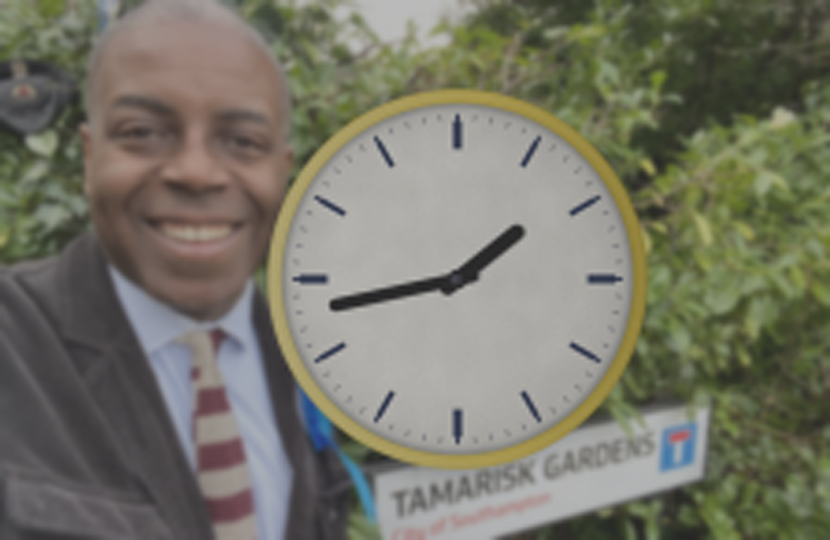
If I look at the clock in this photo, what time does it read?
1:43
